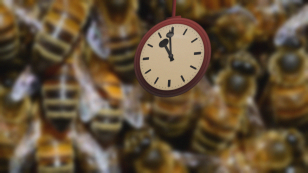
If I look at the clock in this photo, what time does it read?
10:59
